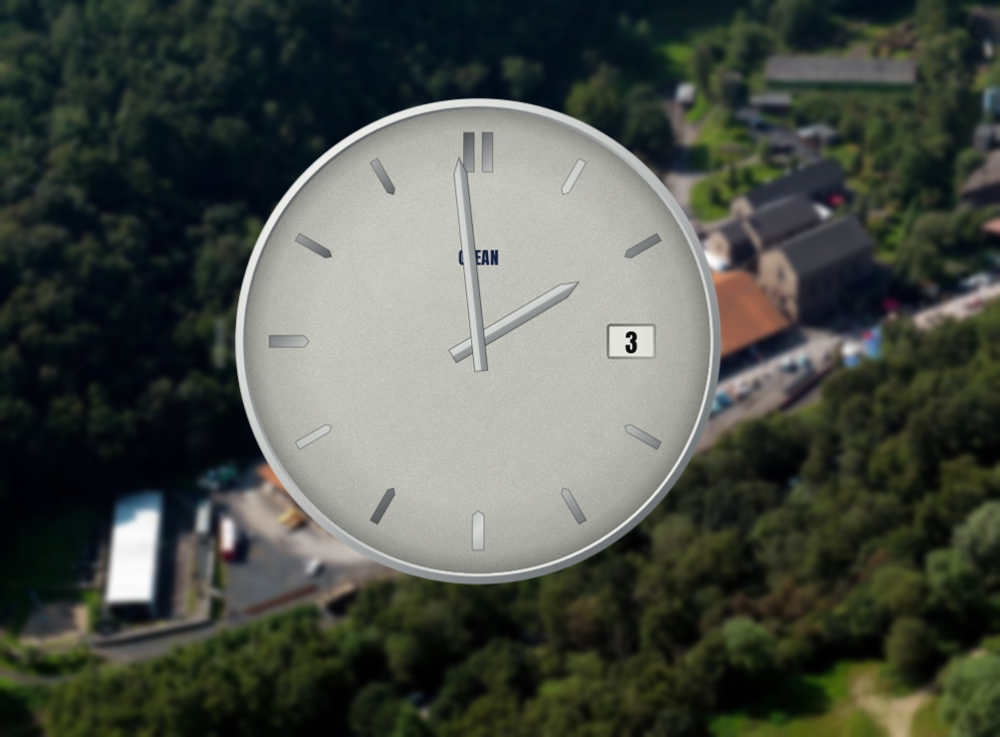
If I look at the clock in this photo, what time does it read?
1:59
